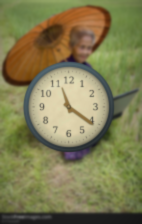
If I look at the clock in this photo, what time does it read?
11:21
